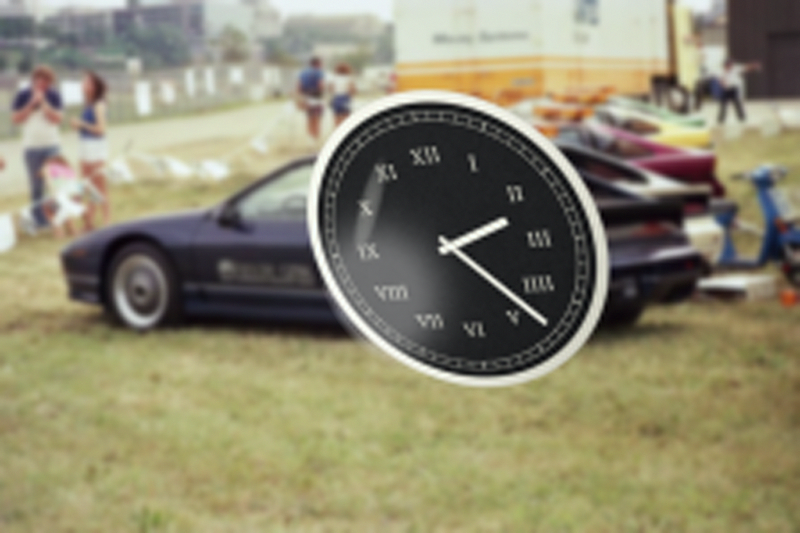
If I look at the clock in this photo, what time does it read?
2:23
